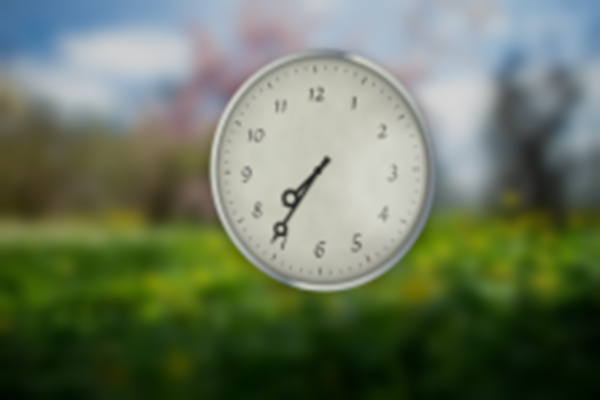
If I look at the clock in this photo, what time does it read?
7:36
